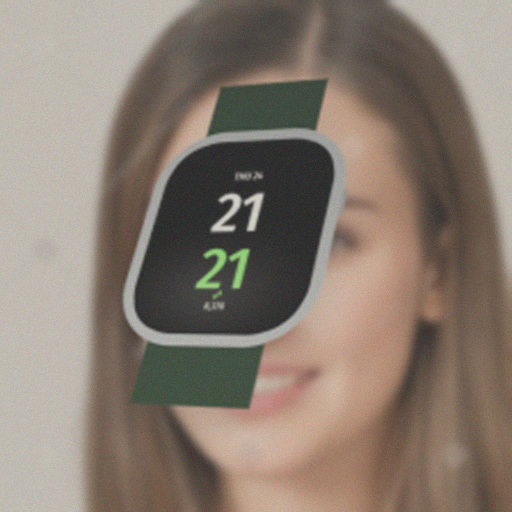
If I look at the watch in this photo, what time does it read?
21:21
